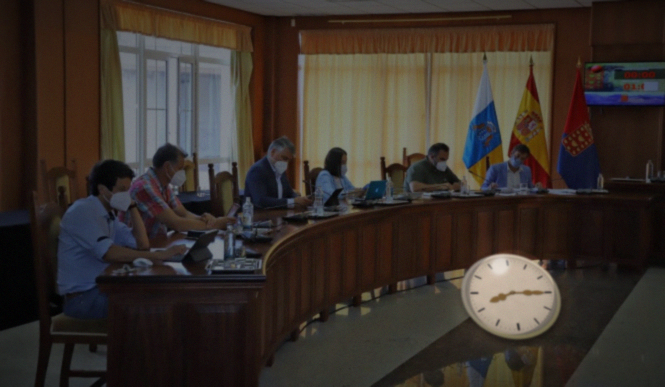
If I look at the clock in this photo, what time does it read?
8:15
